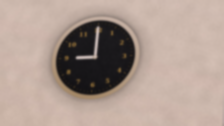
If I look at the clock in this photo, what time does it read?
9:00
